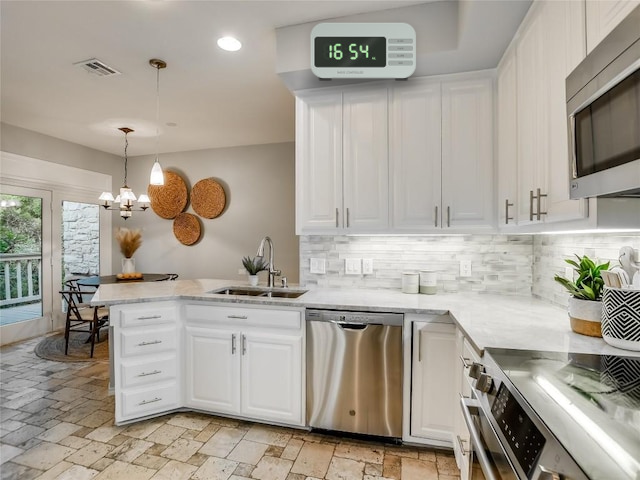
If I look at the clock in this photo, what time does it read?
16:54
